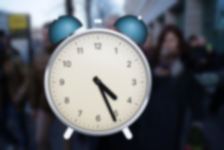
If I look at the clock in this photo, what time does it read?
4:26
